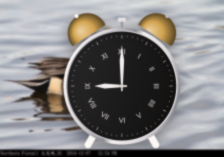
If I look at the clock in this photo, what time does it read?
9:00
